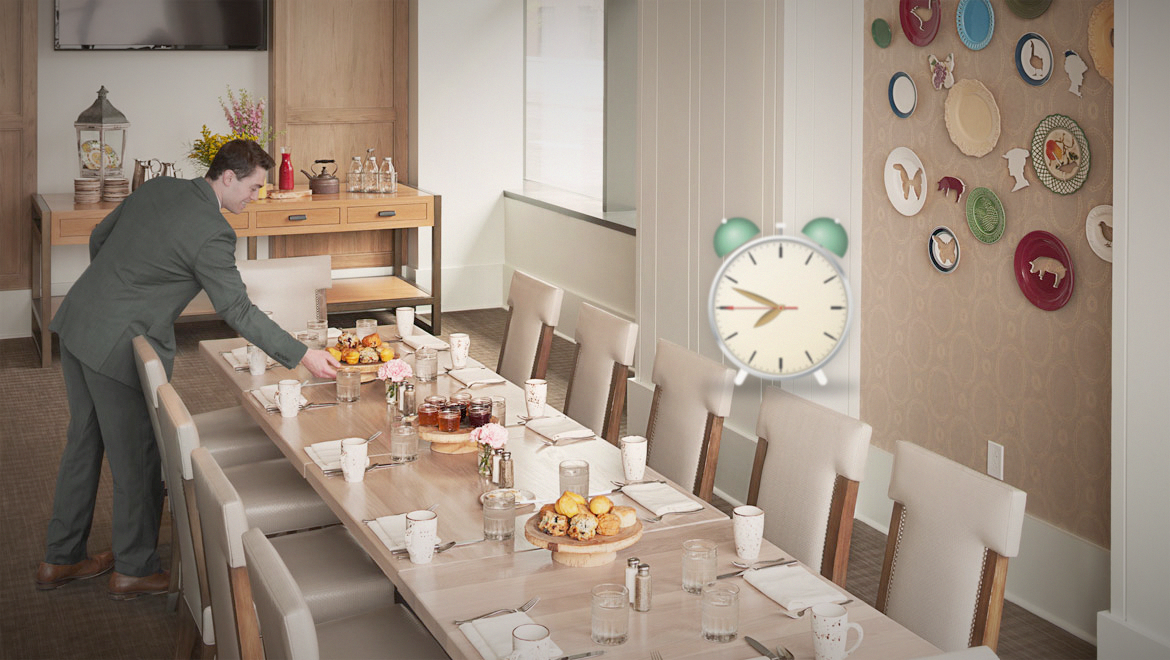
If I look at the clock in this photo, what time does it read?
7:48:45
